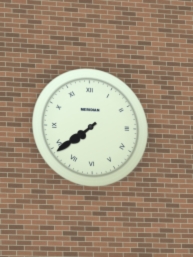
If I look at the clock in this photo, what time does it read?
7:39
